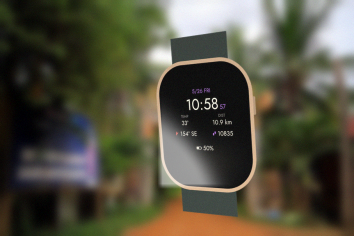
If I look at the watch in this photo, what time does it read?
10:58
